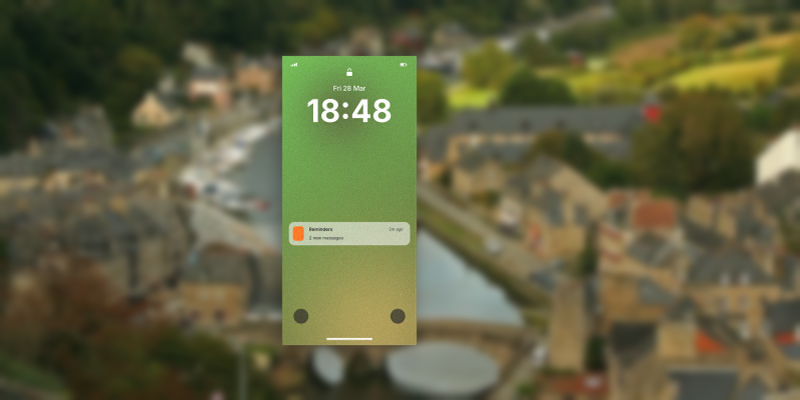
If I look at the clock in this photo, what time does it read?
18:48
